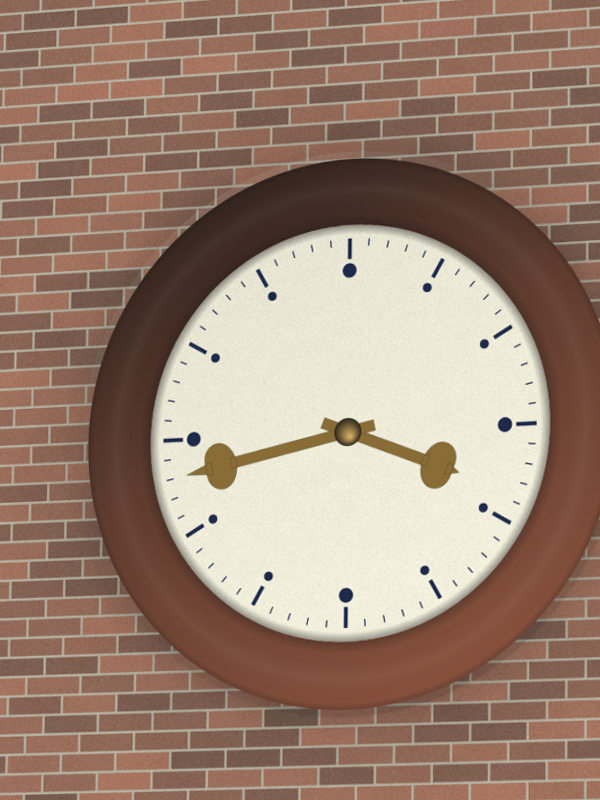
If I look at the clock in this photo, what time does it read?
3:43
